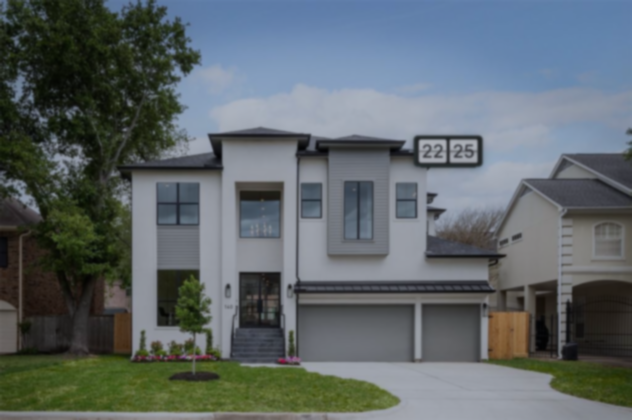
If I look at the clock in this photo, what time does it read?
22:25
